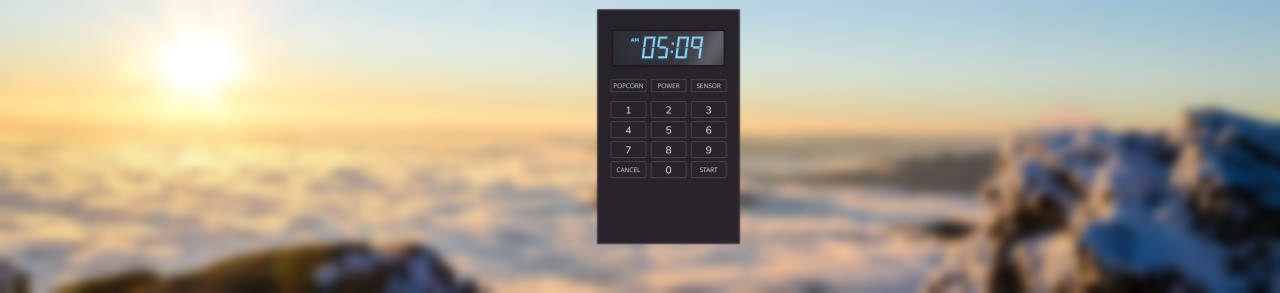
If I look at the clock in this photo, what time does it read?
5:09
